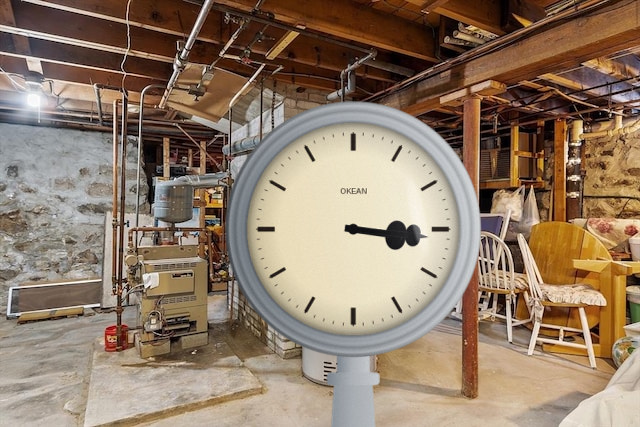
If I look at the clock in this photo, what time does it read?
3:16
